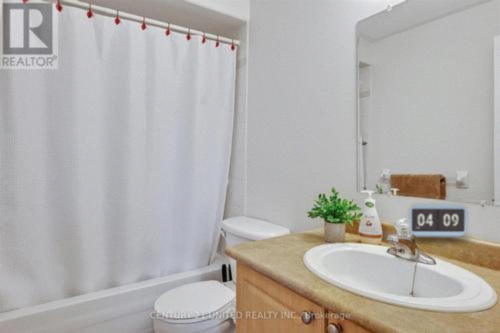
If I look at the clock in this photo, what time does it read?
4:09
